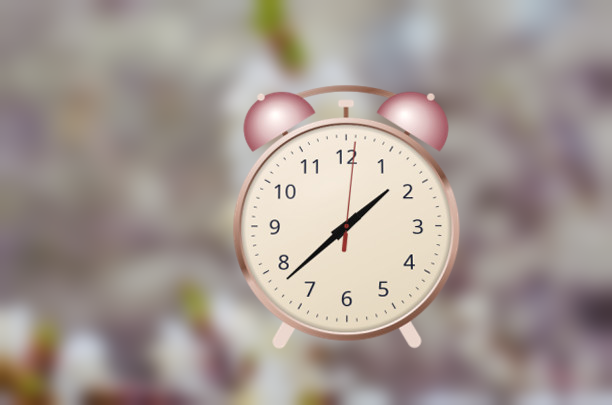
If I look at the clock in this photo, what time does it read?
1:38:01
